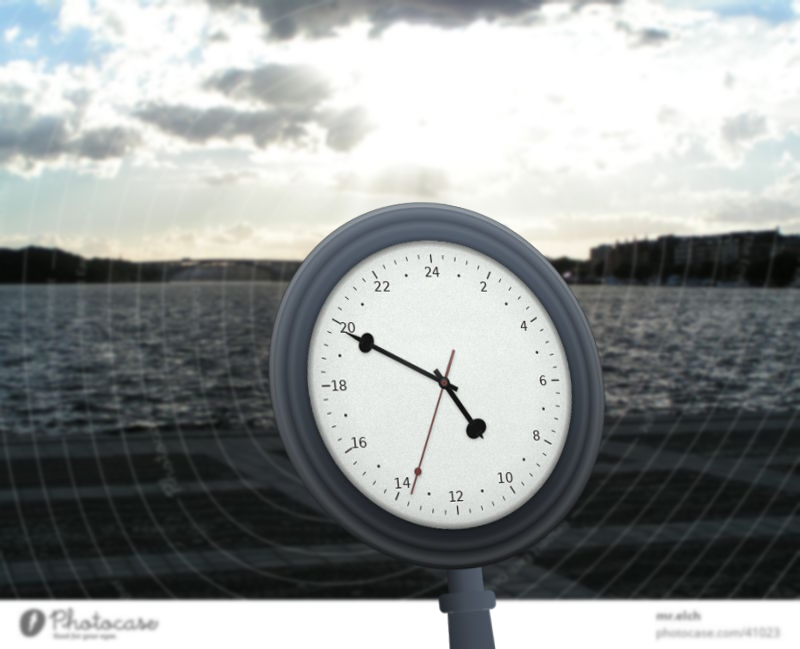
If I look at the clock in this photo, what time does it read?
9:49:34
